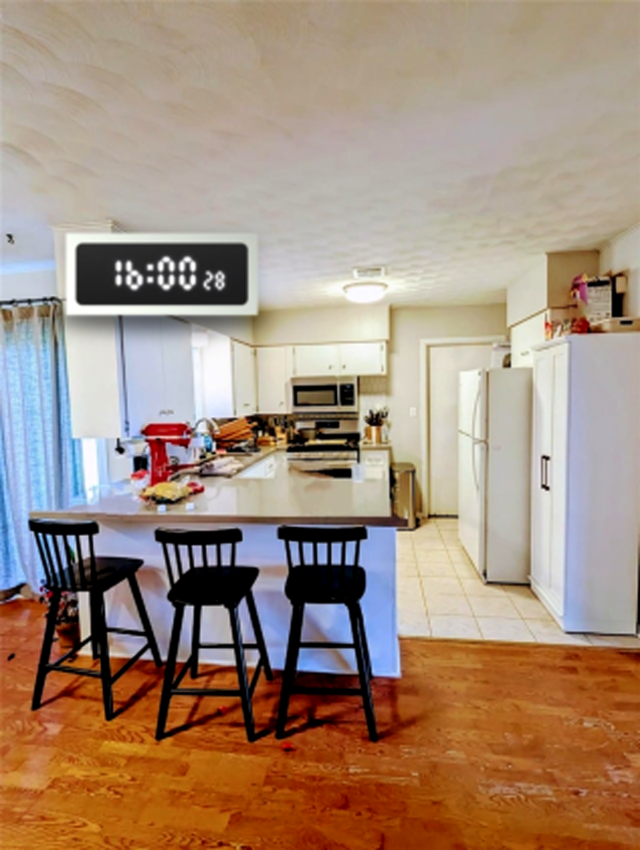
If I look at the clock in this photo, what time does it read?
16:00:28
